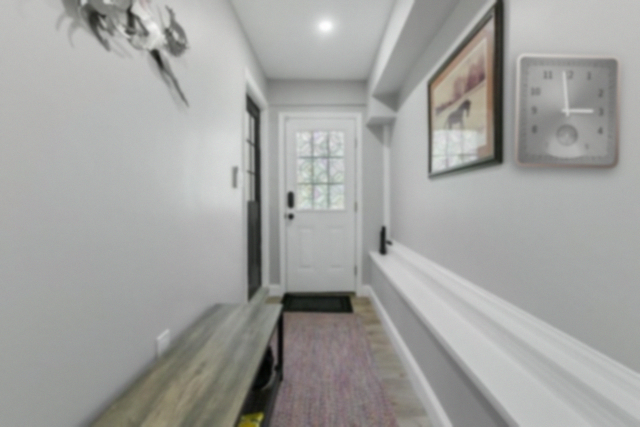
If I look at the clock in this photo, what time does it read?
2:59
